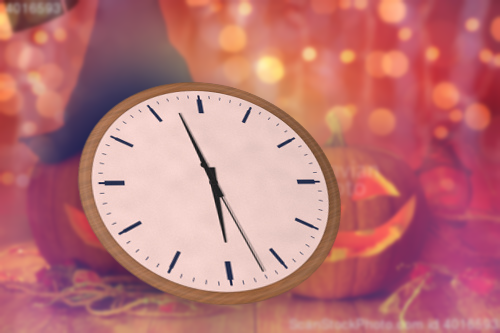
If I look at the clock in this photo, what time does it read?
5:57:27
